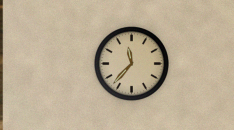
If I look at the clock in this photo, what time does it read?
11:37
